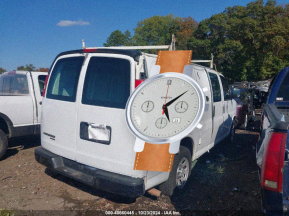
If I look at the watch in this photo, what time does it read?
5:08
